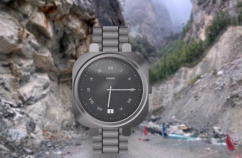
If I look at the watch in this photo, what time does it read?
6:15
